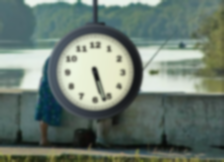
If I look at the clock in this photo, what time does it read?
5:27
